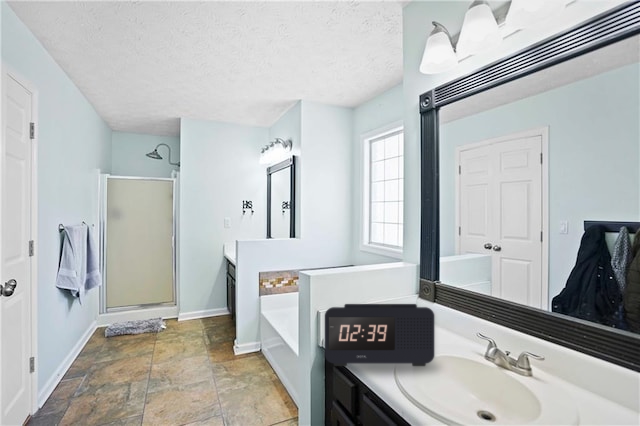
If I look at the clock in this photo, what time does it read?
2:39
